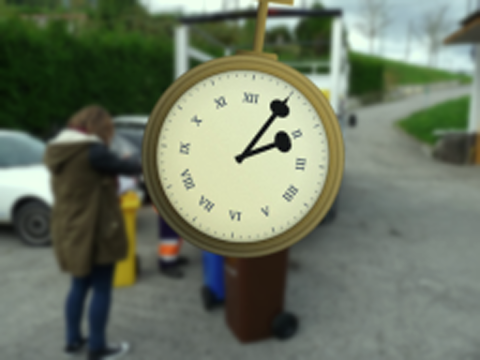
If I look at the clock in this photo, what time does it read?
2:05
